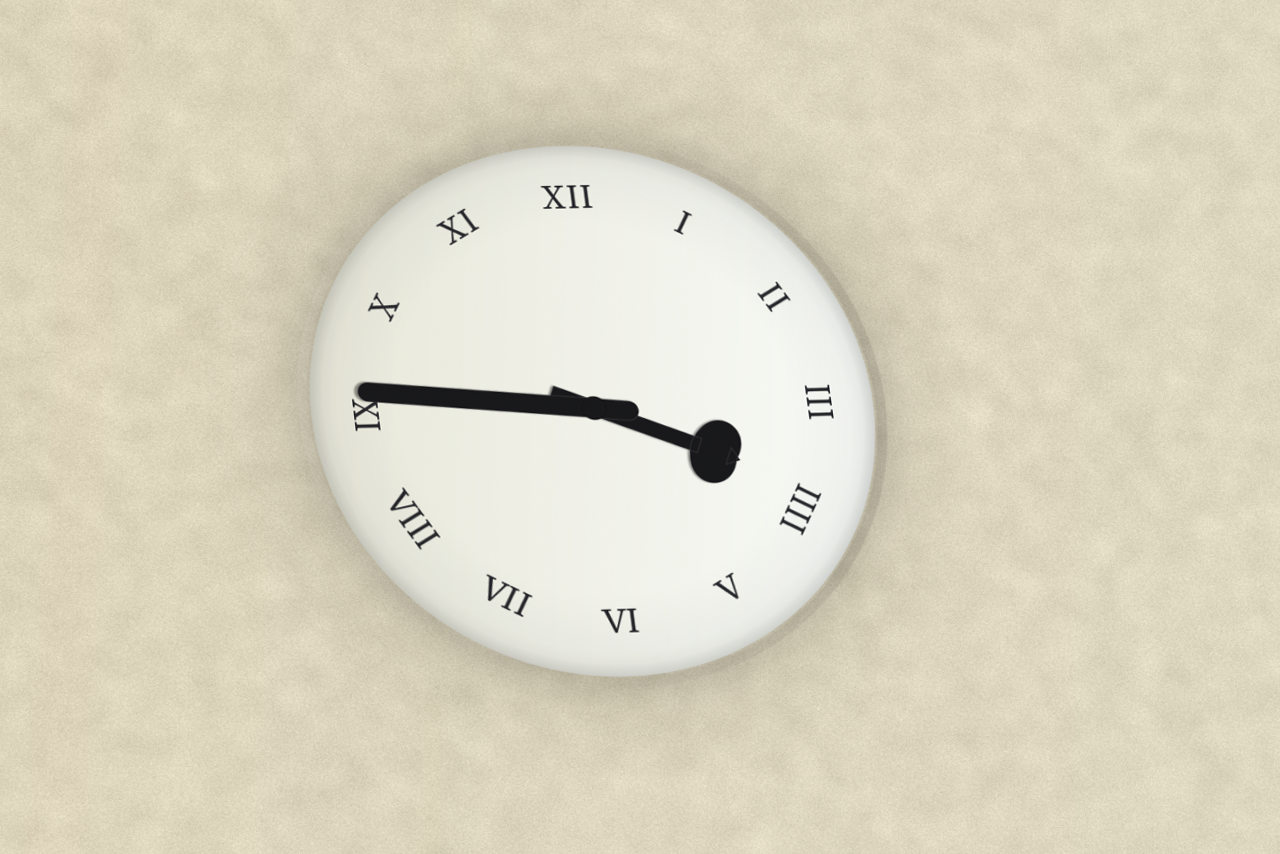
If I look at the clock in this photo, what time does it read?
3:46
